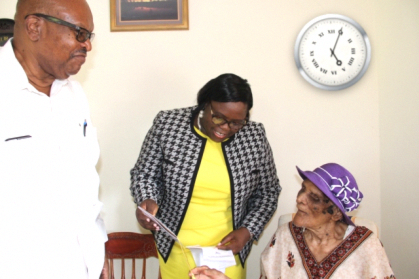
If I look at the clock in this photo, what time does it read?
5:04
